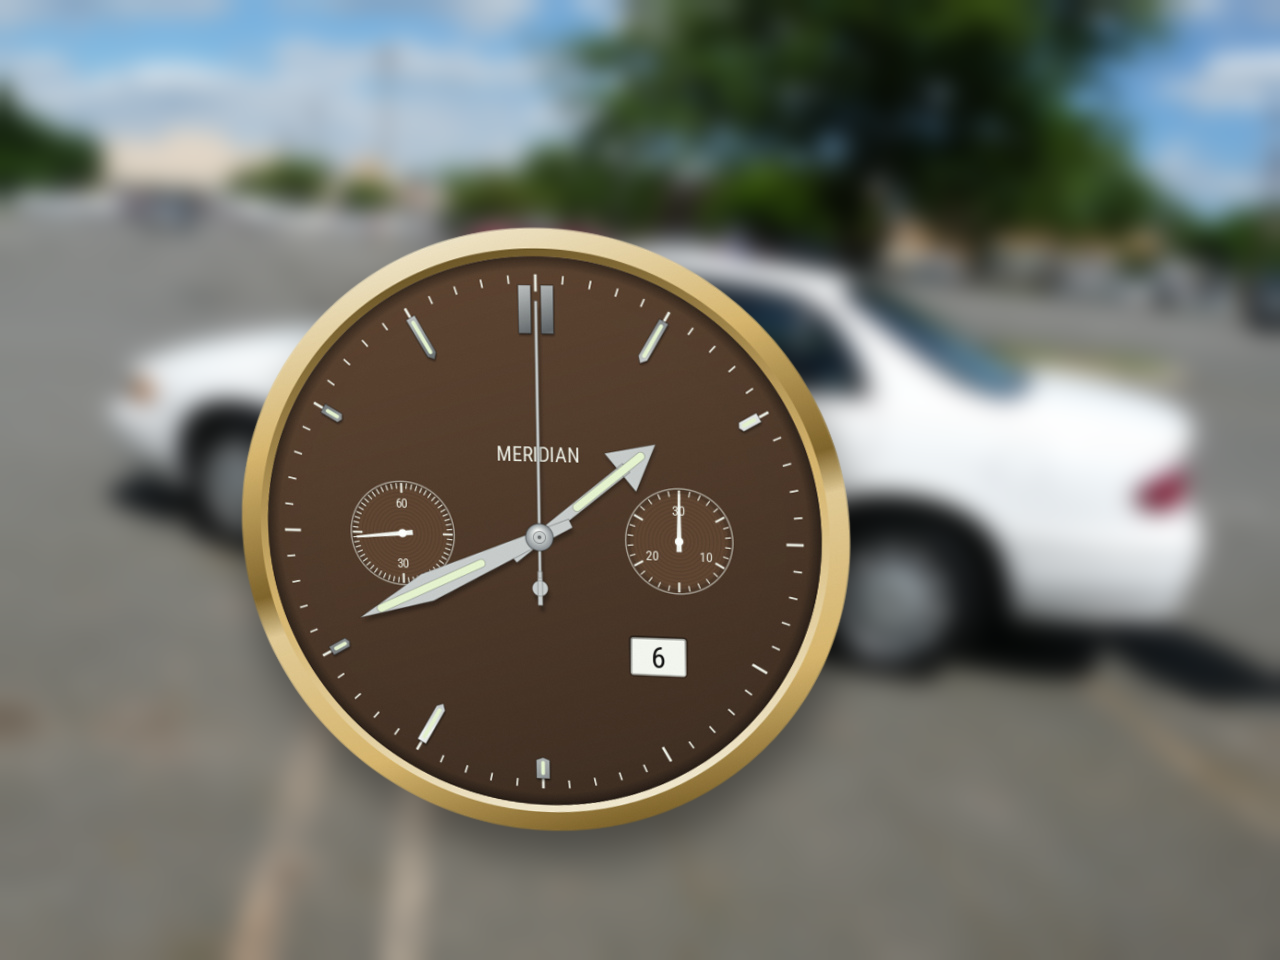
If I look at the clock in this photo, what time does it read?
1:40:44
